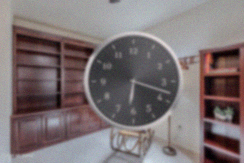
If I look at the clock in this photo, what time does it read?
6:18
